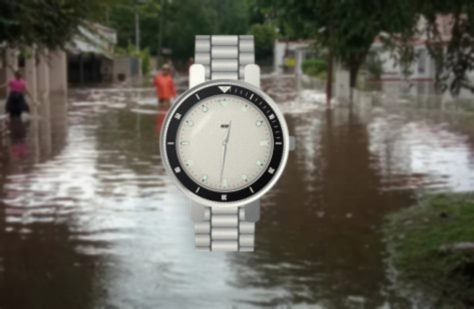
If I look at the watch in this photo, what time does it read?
12:31
